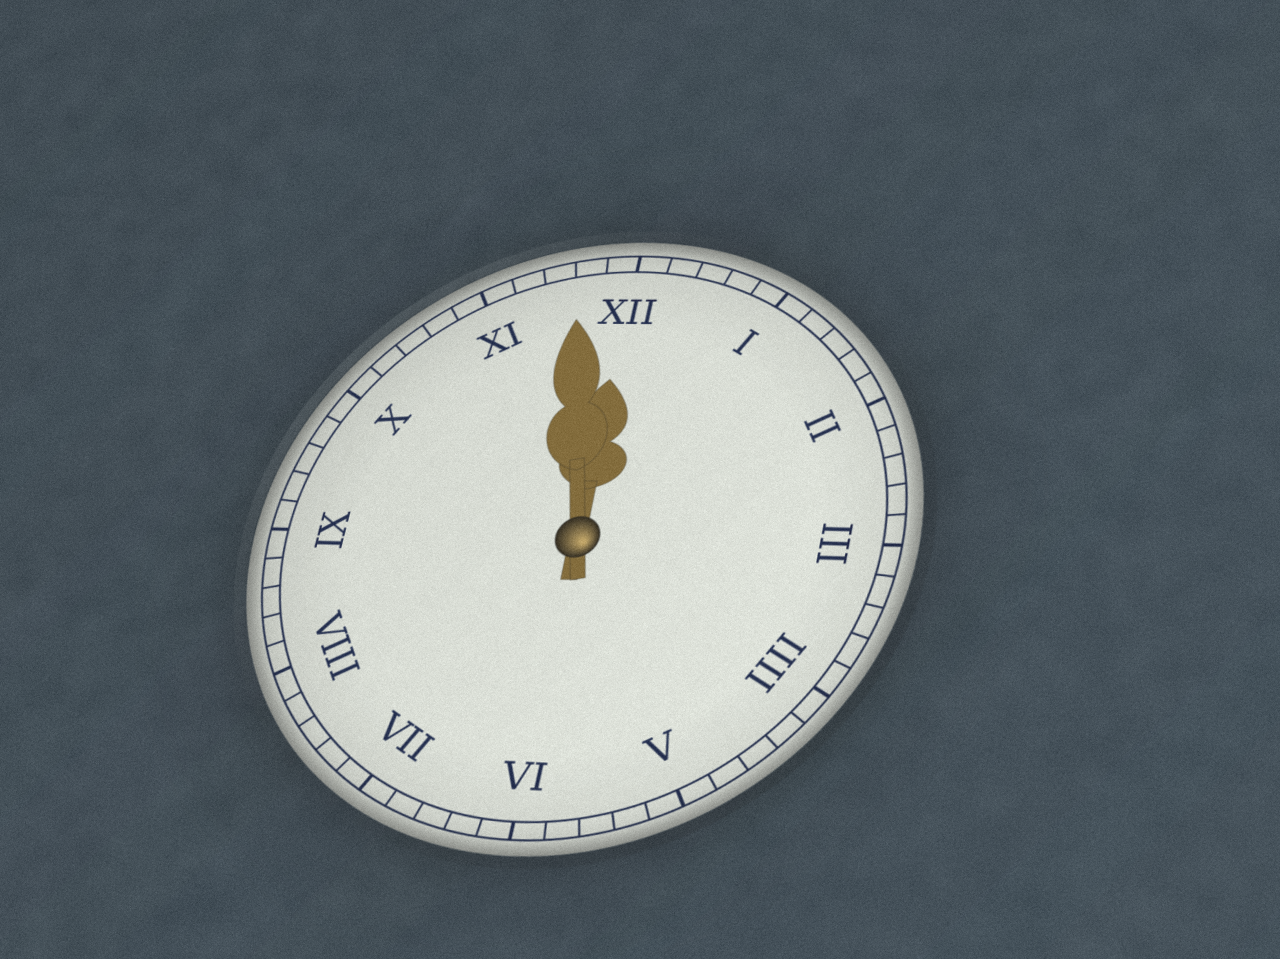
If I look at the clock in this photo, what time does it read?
11:58
